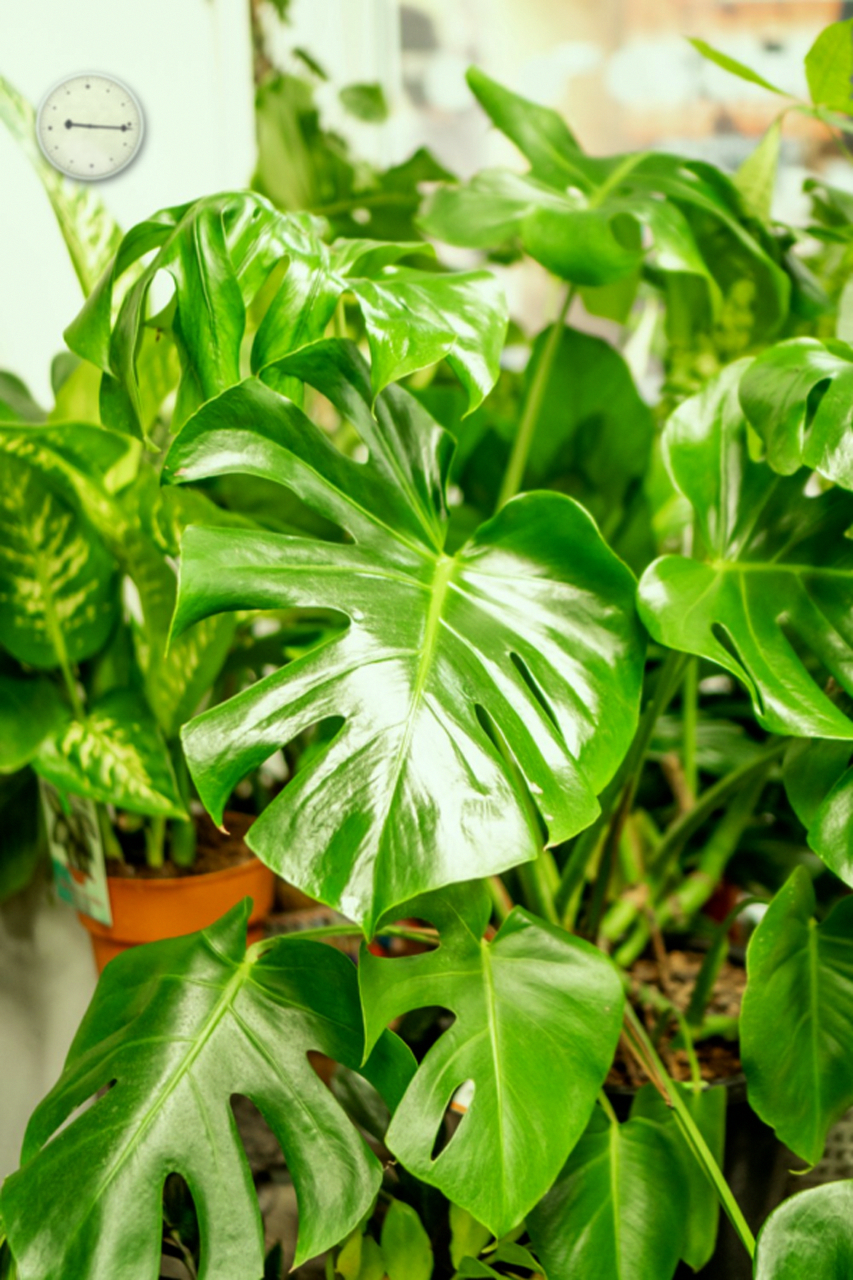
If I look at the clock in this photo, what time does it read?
9:16
